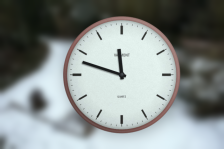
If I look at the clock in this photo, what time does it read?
11:48
